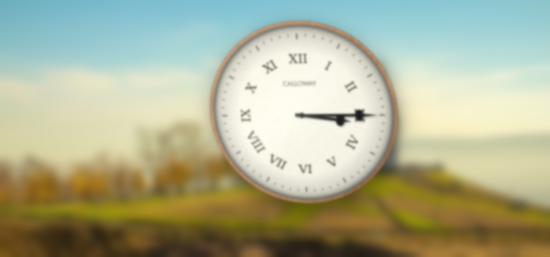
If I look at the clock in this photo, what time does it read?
3:15
